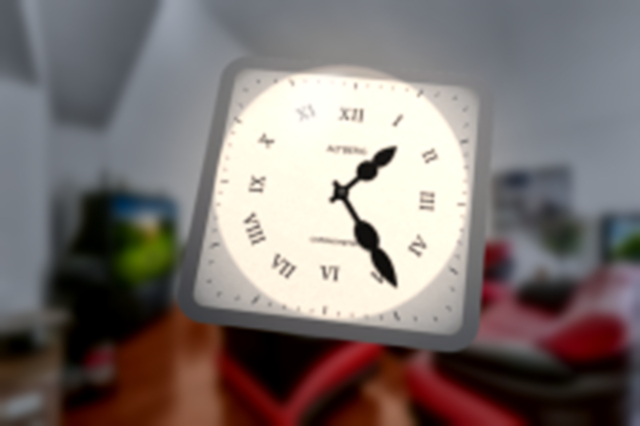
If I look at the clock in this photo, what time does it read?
1:24
